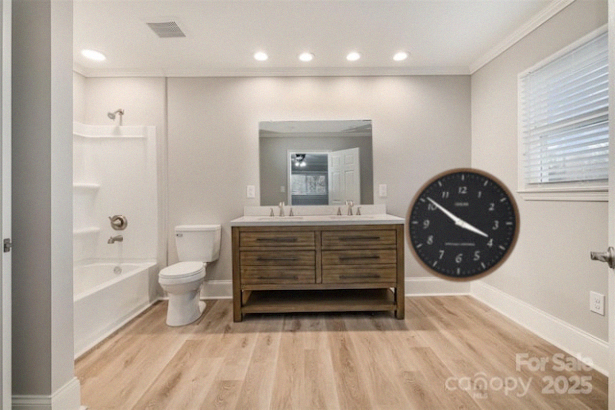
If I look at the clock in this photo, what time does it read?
3:51
